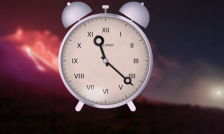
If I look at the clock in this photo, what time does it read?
11:22
